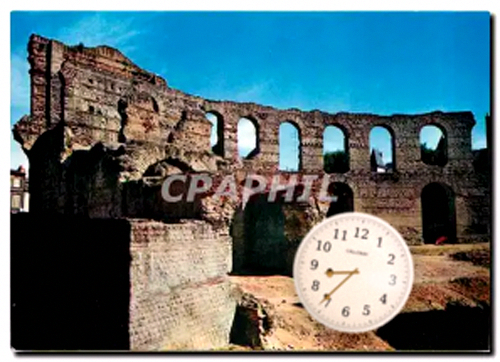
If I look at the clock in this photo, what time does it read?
8:36
